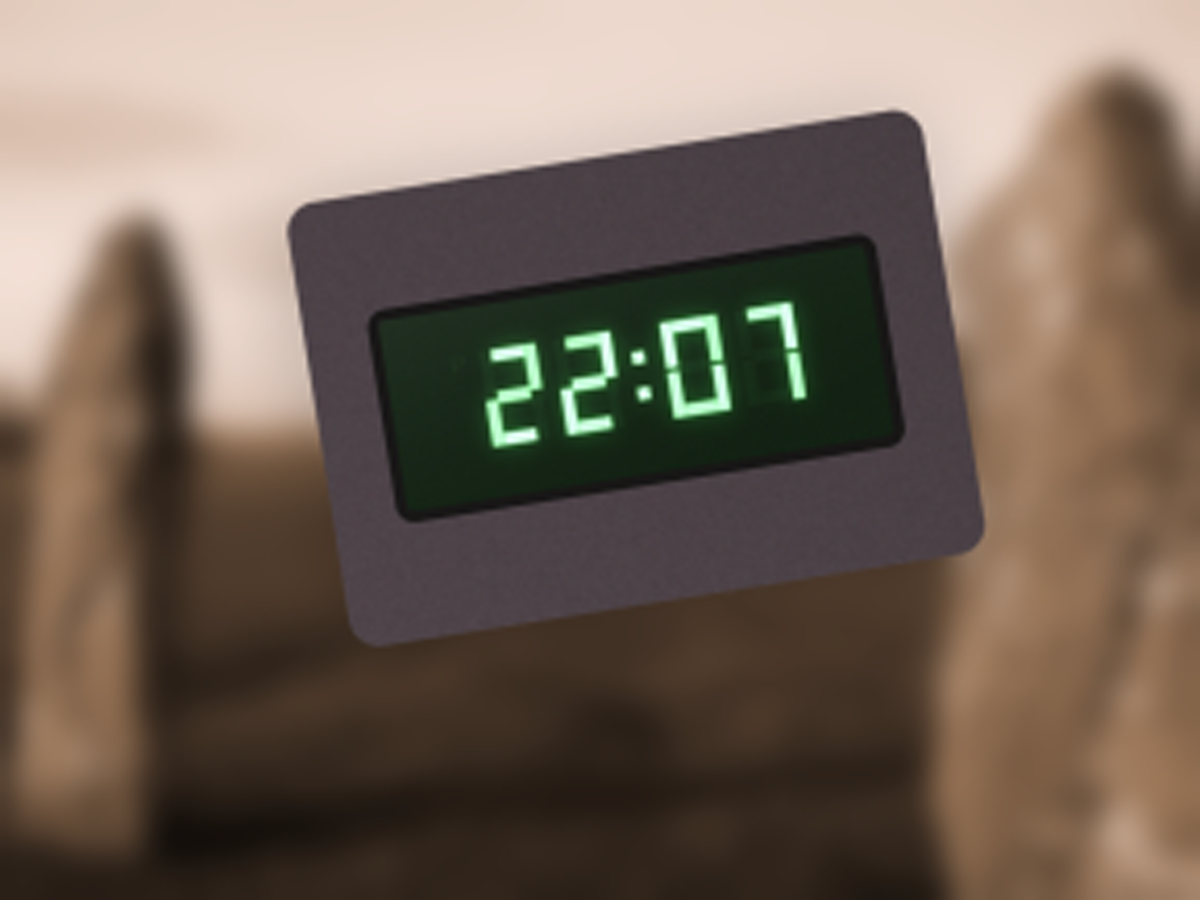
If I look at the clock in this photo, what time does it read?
22:07
